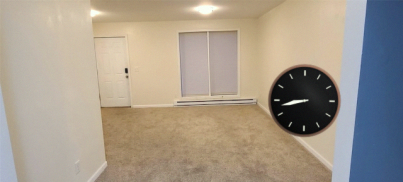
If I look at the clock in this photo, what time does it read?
8:43
